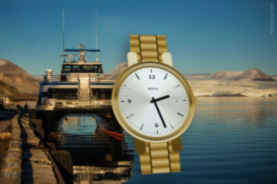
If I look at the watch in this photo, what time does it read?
2:27
